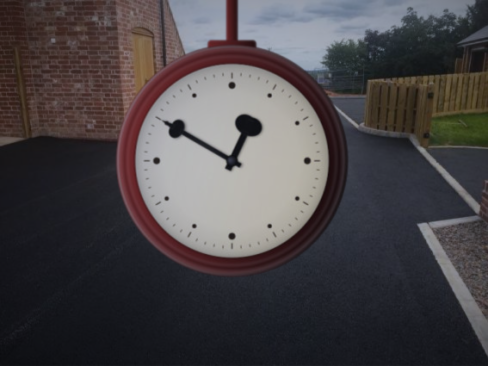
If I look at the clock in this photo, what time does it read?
12:50
